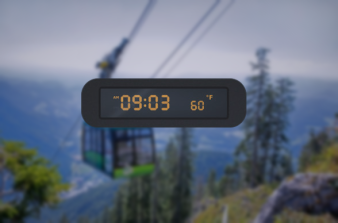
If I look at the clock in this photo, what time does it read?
9:03
